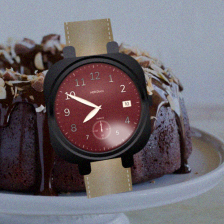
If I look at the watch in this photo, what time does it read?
7:50
